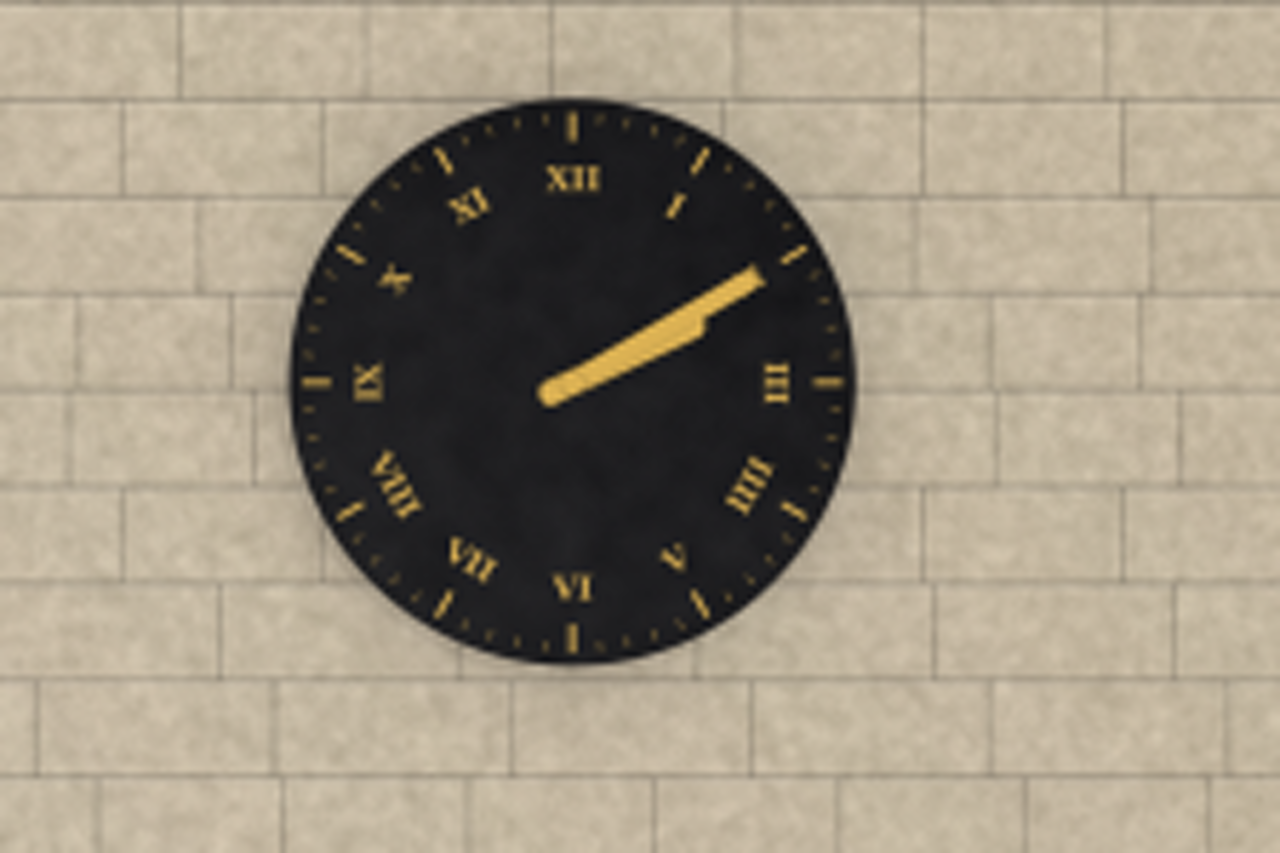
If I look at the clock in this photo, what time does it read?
2:10
